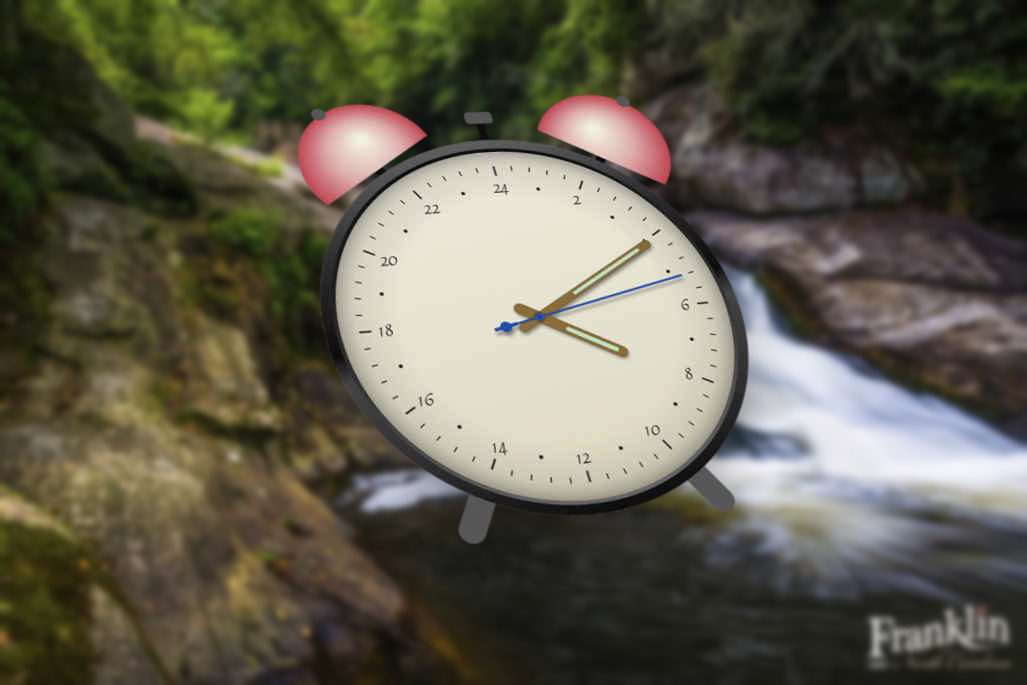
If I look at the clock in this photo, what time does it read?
8:10:13
